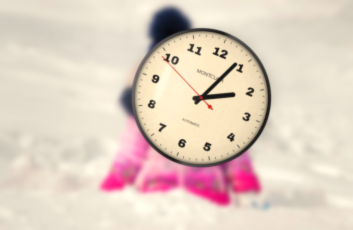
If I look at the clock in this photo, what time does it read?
2:03:49
